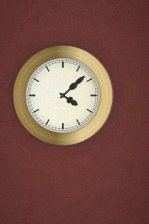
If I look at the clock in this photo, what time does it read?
4:08
